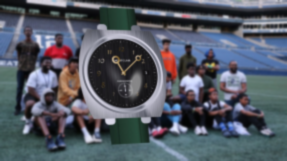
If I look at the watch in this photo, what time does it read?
11:08
